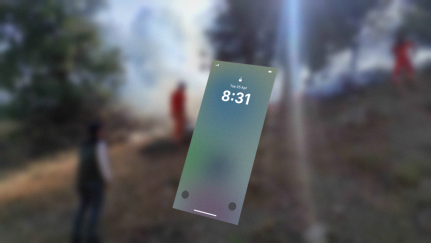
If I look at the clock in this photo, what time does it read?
8:31
